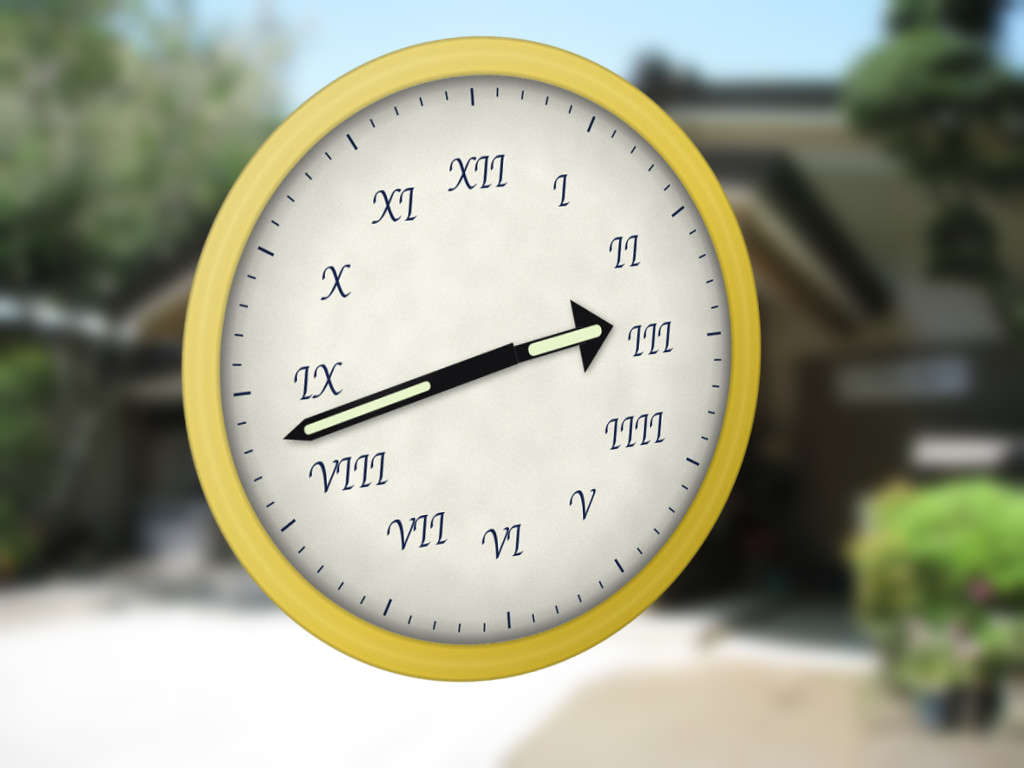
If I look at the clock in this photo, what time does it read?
2:43
